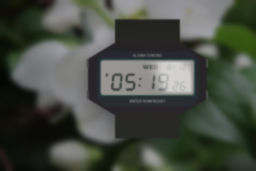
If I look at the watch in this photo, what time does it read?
5:19
